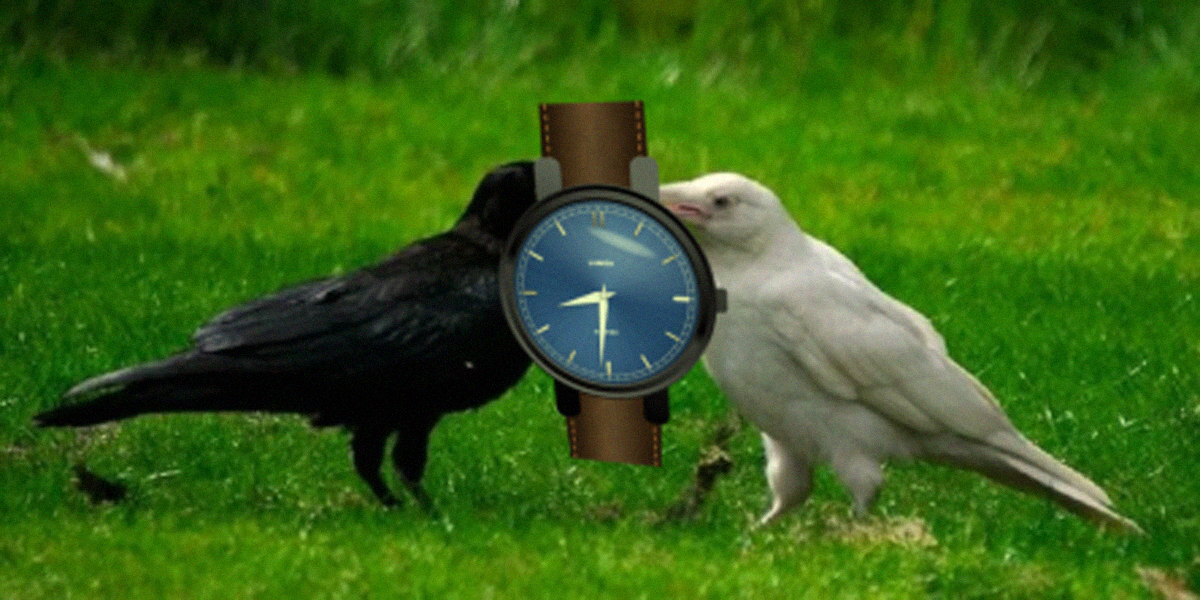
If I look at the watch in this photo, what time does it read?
8:31
